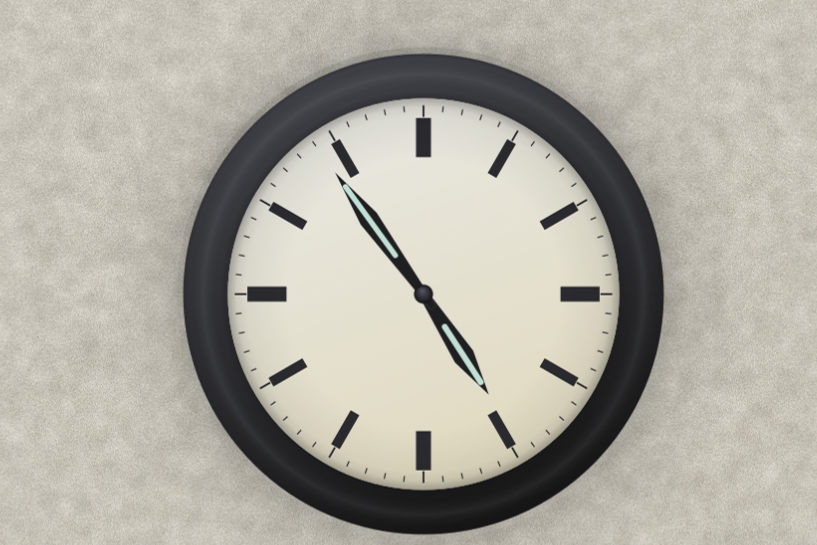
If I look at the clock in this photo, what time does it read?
4:54
